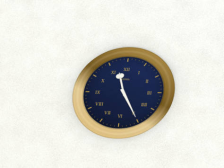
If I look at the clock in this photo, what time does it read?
11:25
